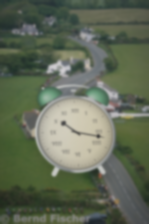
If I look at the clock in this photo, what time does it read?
10:17
